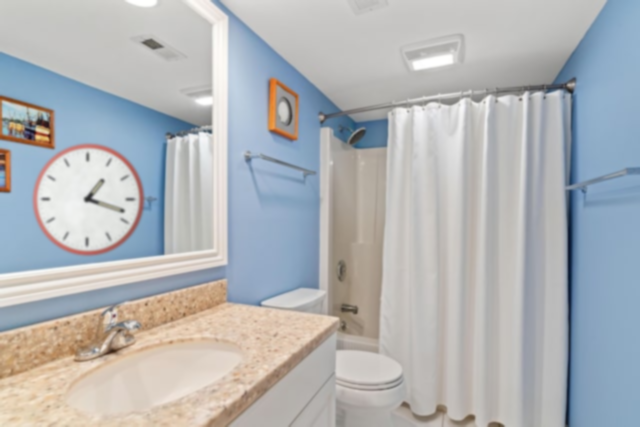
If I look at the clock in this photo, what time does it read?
1:18
